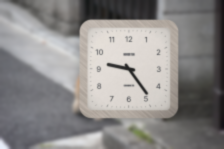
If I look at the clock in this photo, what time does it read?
9:24
